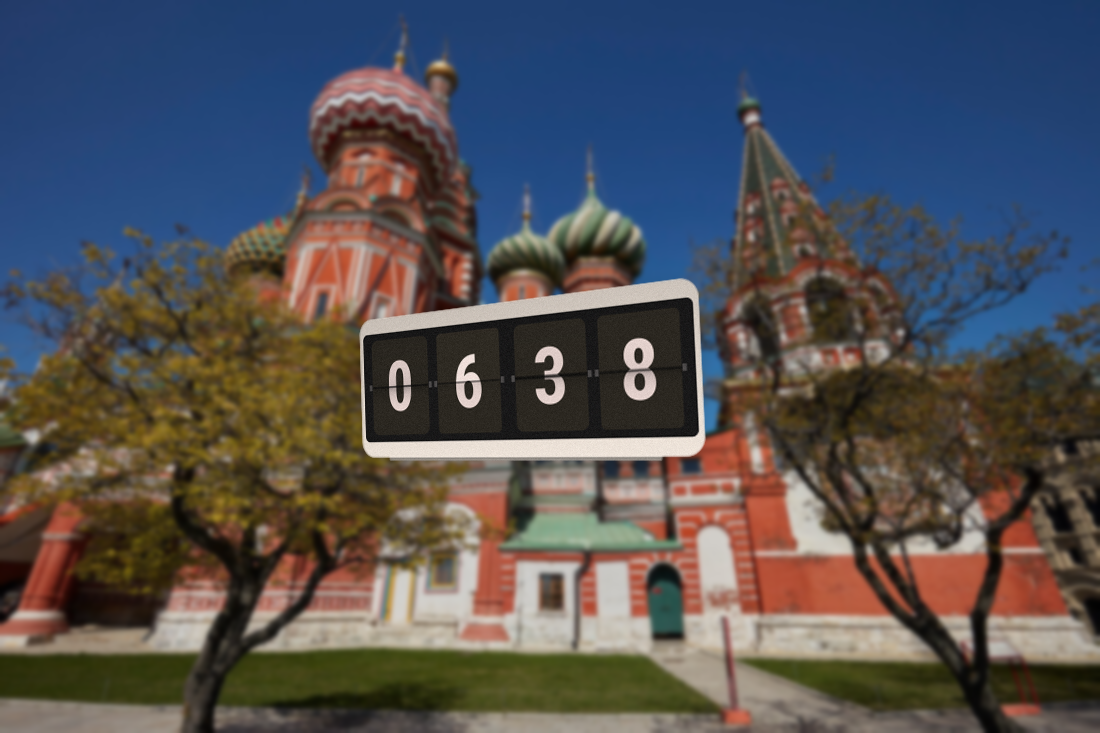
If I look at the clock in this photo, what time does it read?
6:38
